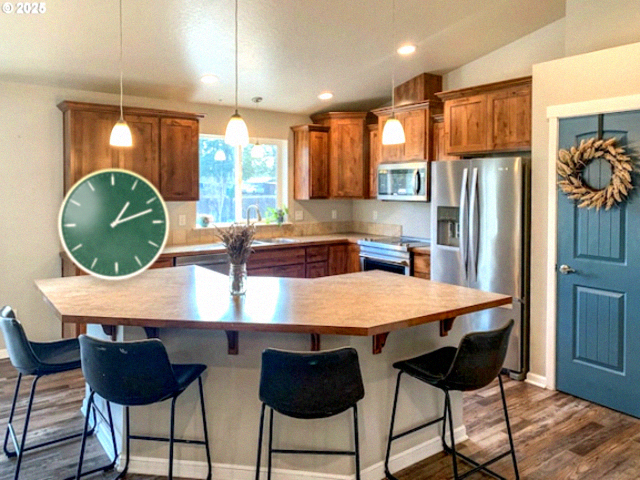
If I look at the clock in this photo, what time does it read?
1:12
